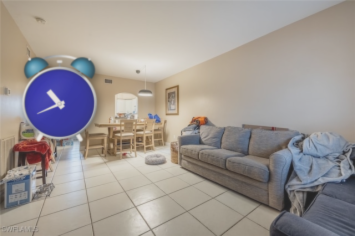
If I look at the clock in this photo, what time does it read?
10:41
